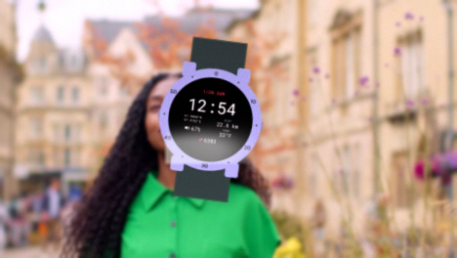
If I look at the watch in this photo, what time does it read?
12:54
